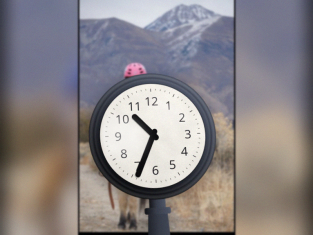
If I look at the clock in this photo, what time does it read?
10:34
